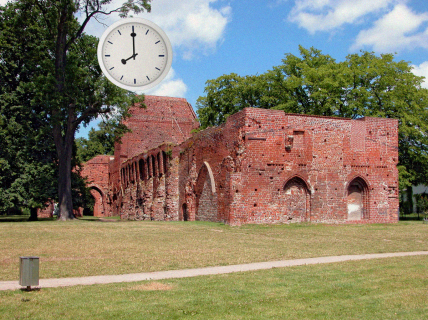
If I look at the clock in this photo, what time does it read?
8:00
